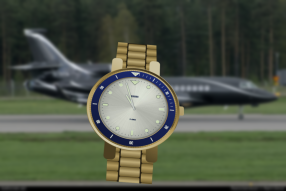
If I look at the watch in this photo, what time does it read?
10:57
